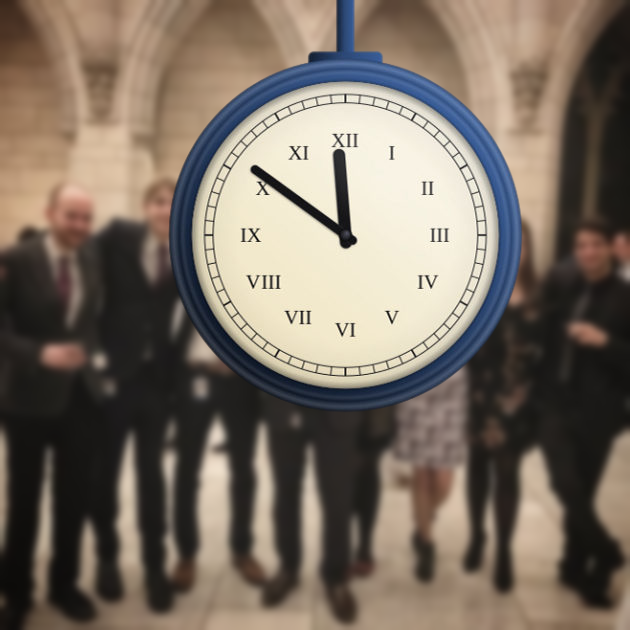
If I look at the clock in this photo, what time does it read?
11:51
